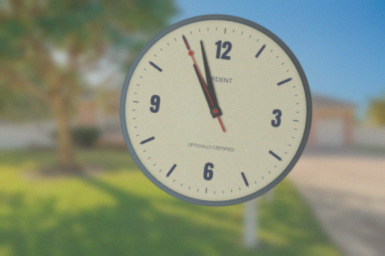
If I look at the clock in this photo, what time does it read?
10:56:55
